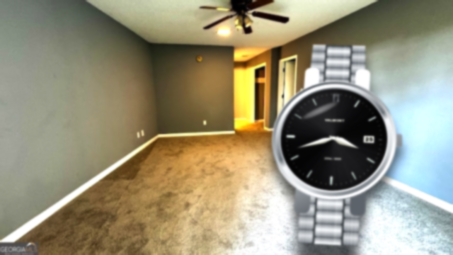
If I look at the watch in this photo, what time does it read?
3:42
